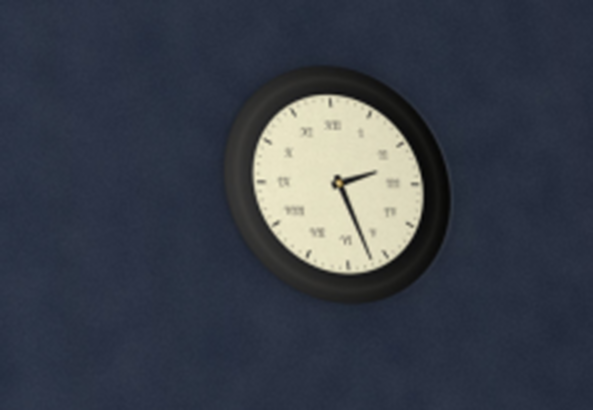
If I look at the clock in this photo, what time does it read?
2:27
